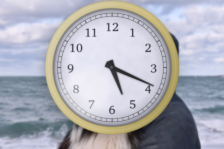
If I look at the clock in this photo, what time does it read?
5:19
